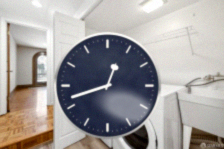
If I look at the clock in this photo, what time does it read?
12:42
